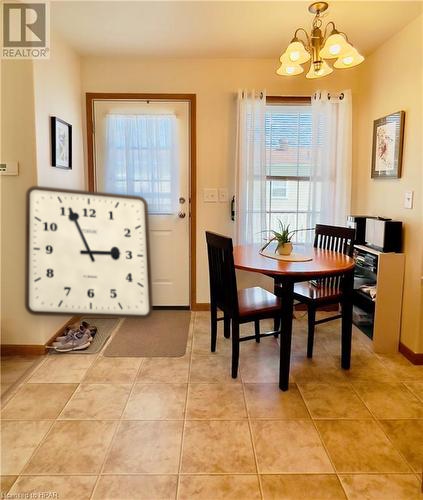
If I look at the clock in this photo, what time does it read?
2:56
